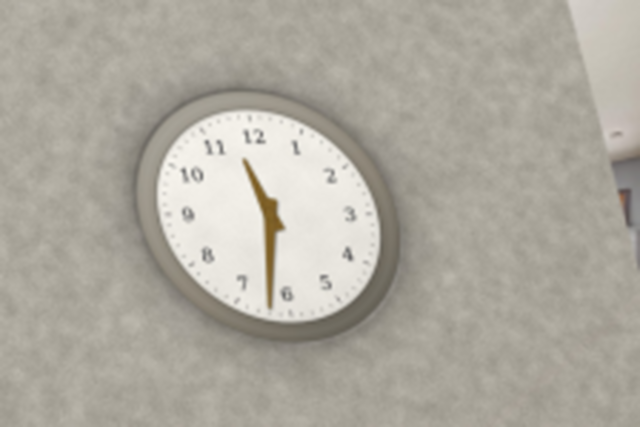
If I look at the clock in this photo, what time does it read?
11:32
